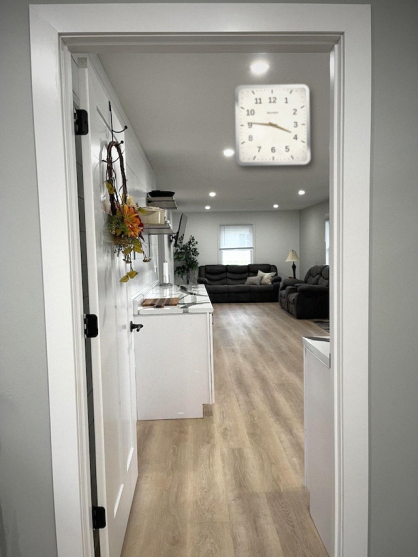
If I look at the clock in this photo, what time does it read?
3:46
